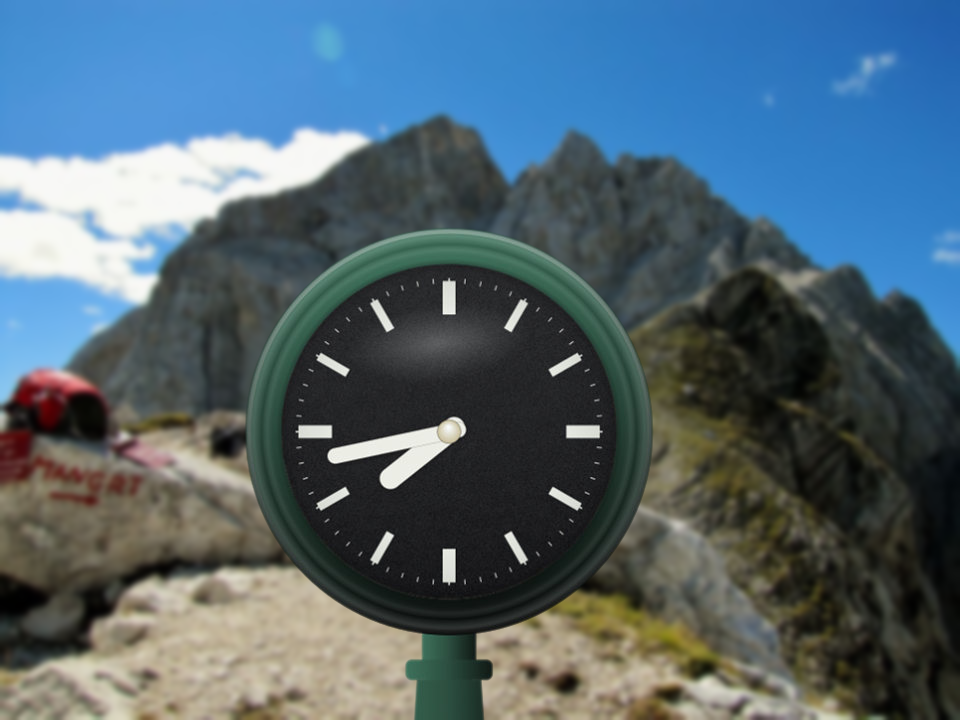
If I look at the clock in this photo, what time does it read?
7:43
